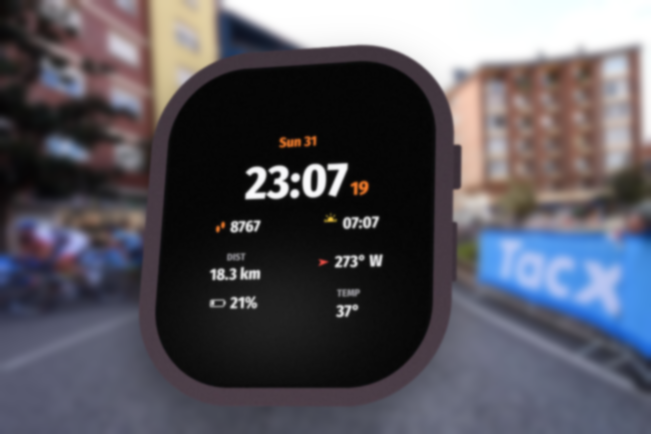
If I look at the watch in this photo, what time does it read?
23:07:19
